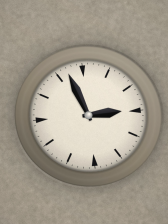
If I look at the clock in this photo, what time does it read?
2:57
